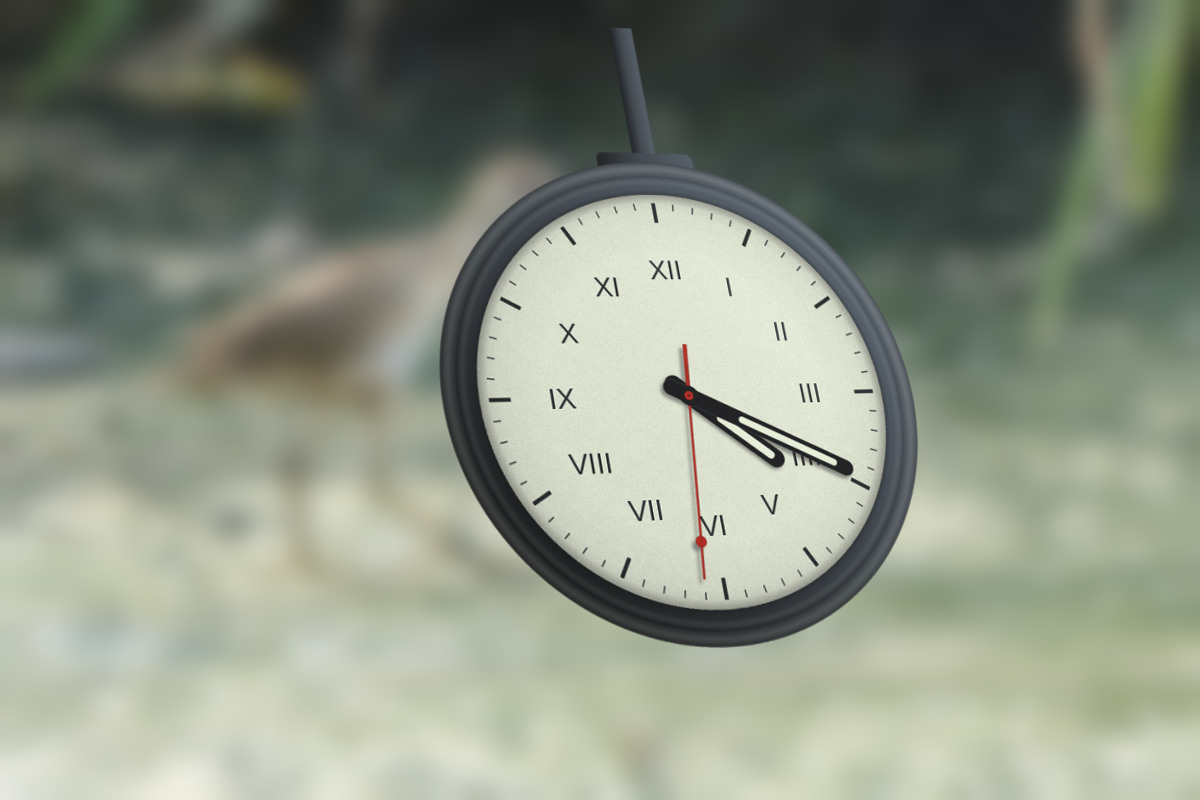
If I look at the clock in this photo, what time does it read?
4:19:31
